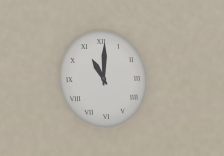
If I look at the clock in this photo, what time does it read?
11:01
